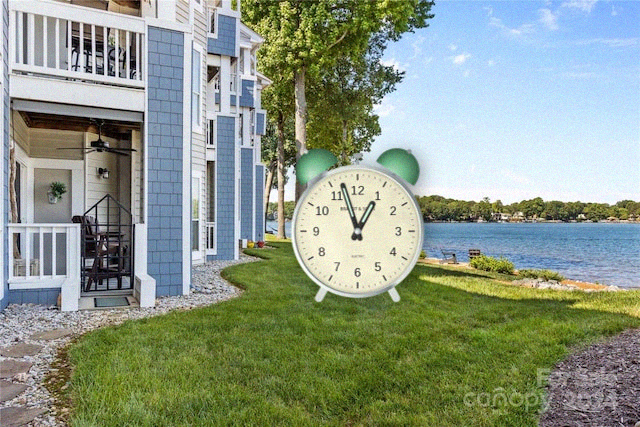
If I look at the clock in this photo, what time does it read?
12:57
